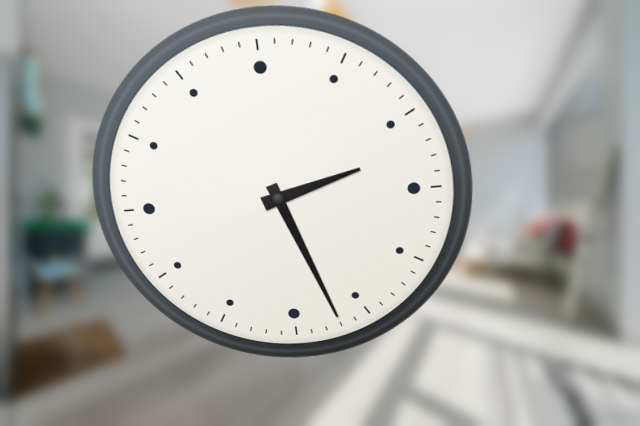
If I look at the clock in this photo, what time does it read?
2:27
